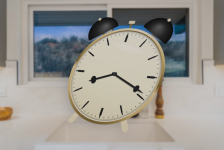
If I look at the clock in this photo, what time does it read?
8:19
